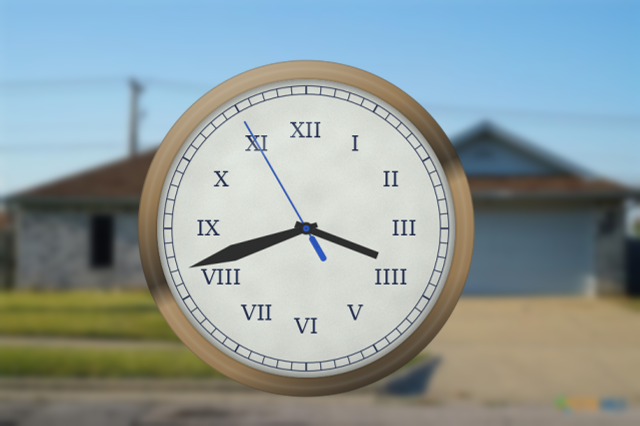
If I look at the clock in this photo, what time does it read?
3:41:55
